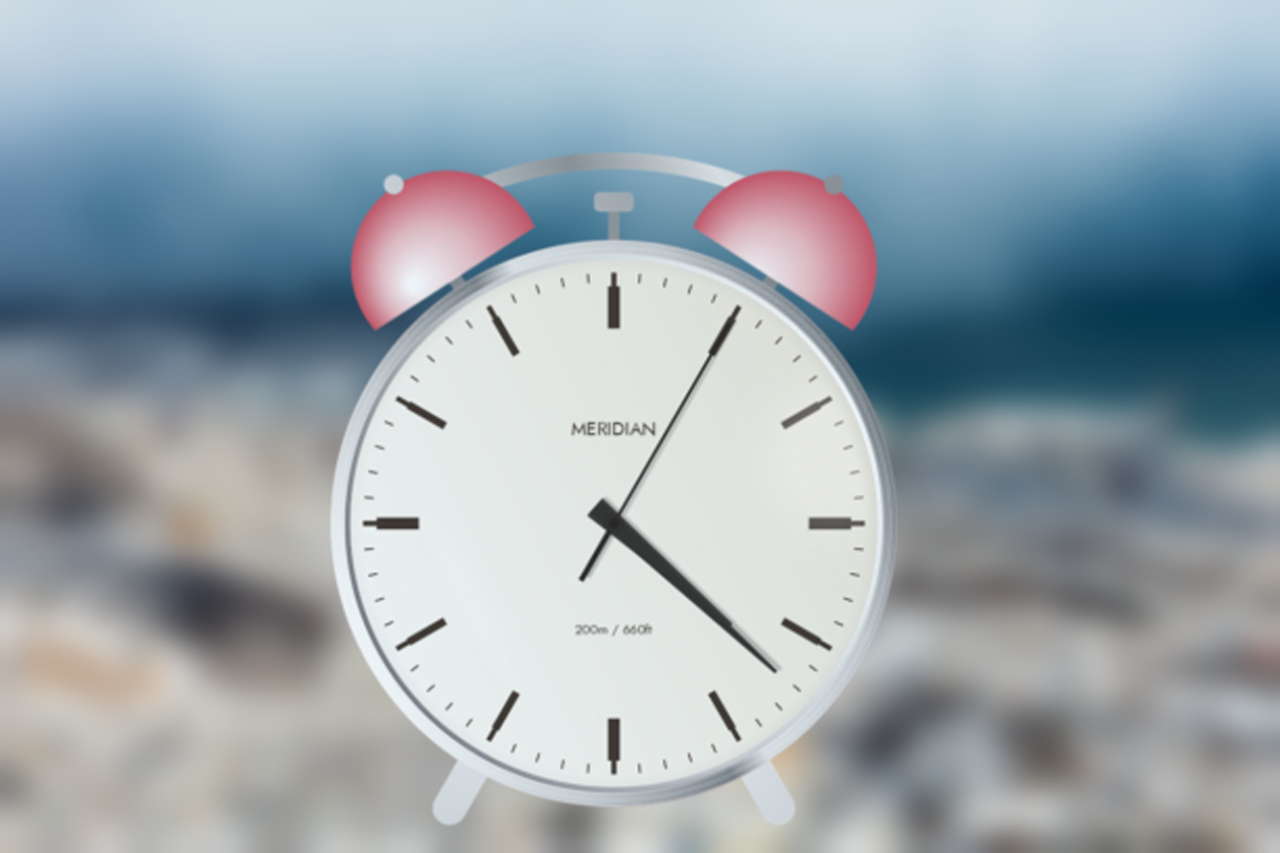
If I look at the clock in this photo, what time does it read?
4:22:05
